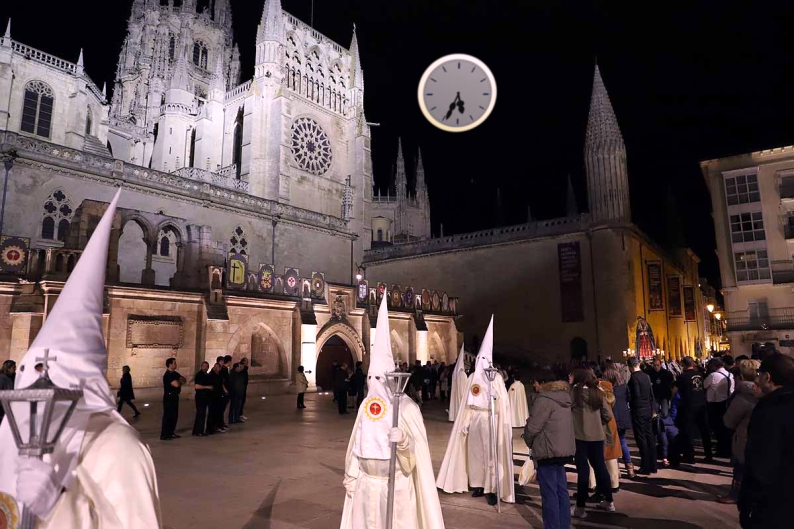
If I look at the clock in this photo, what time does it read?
5:34
